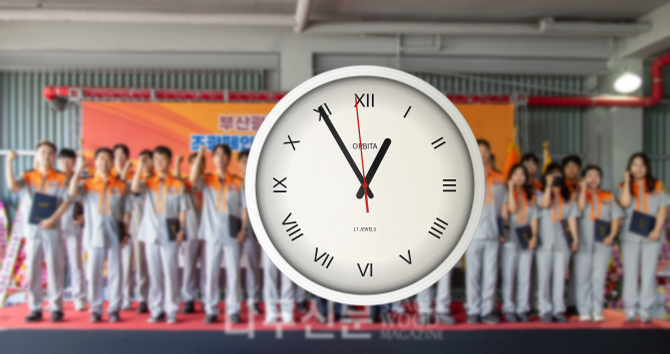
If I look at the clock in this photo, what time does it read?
12:54:59
